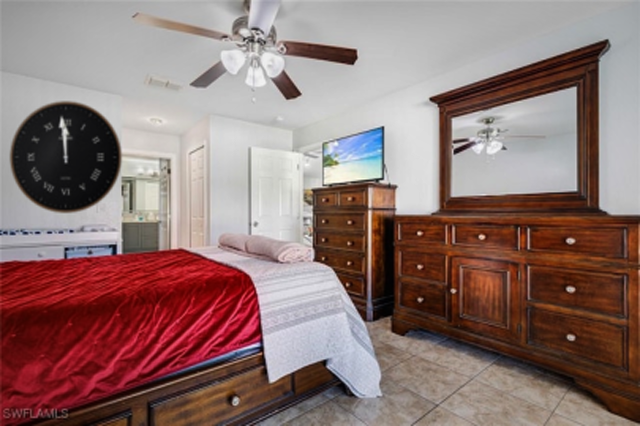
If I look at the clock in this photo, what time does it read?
11:59
